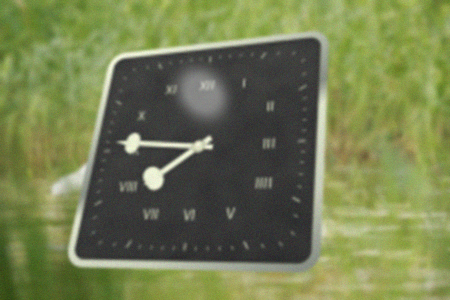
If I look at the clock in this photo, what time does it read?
7:46
